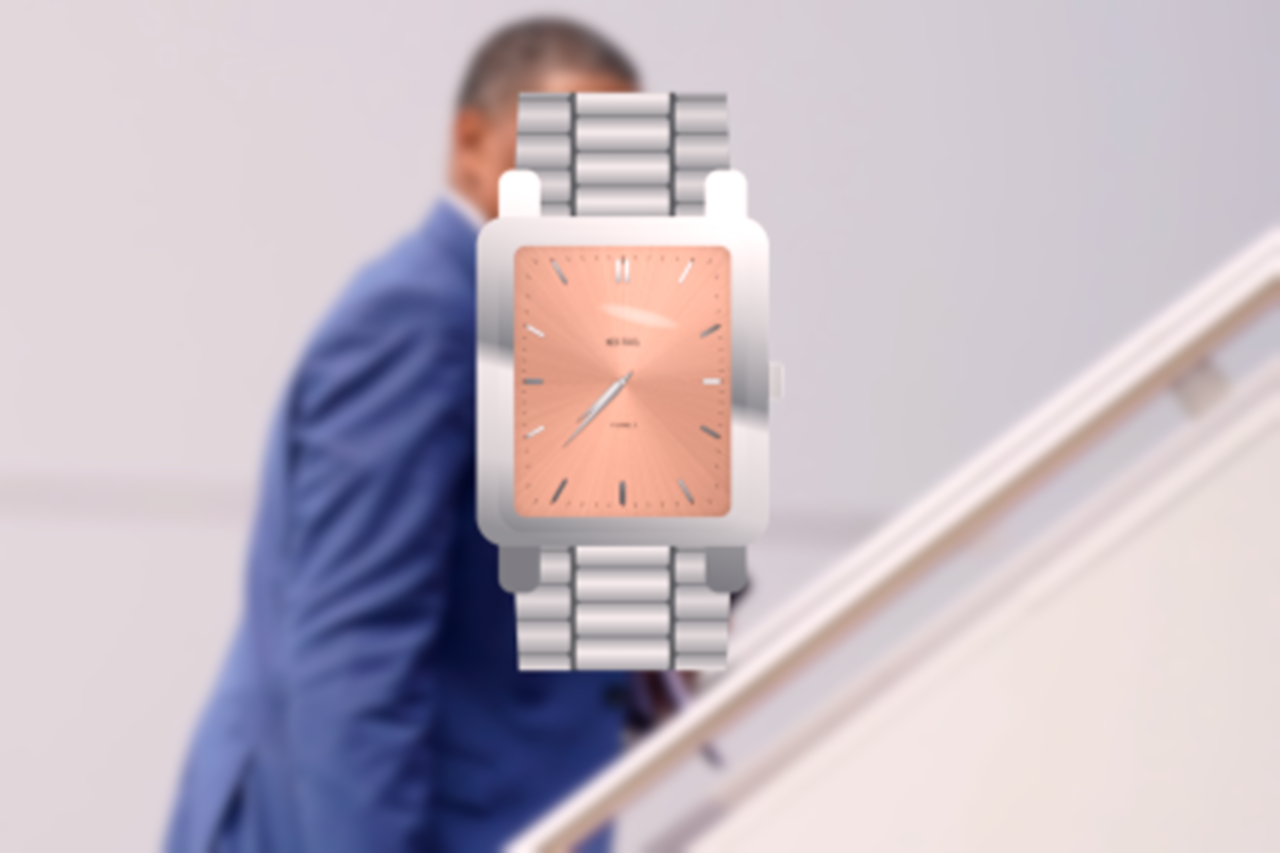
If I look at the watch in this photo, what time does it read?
7:37
